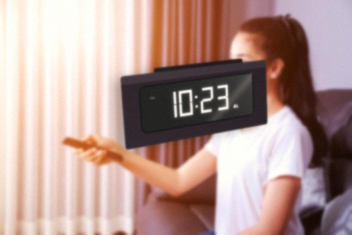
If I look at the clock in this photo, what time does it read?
10:23
